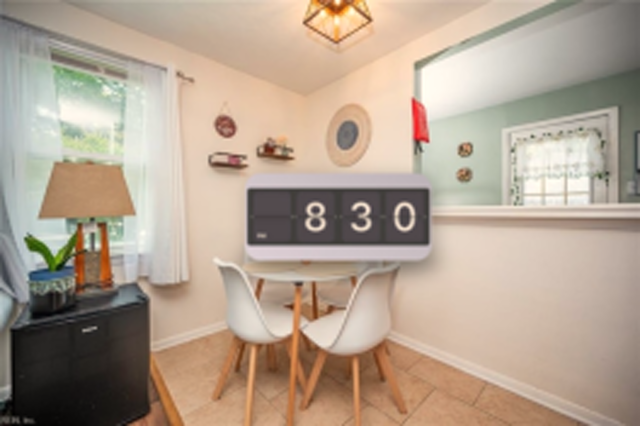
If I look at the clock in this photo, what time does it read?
8:30
